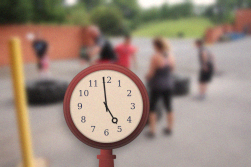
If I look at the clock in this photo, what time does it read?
4:59
